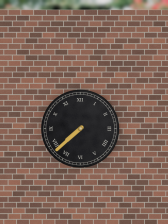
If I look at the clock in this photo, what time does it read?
7:38
